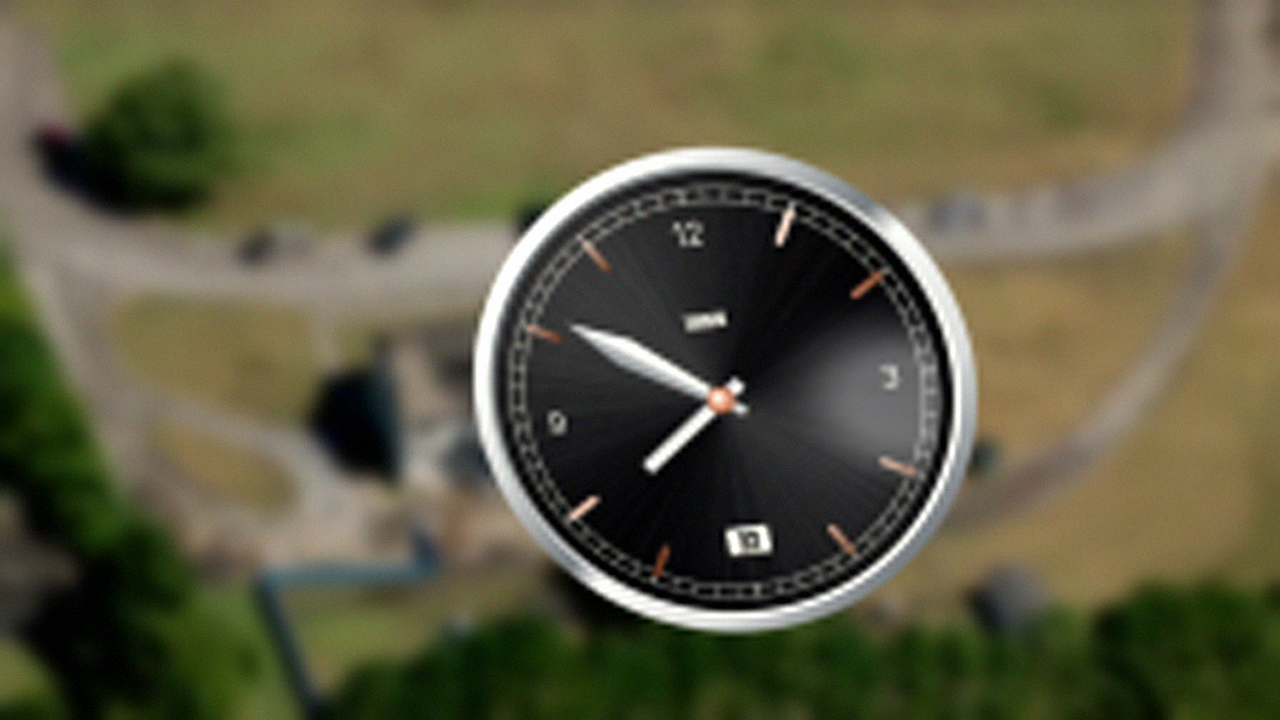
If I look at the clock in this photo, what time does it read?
7:51
